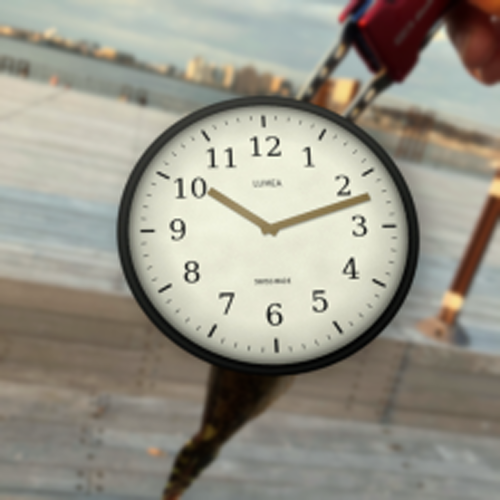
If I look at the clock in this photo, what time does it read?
10:12
